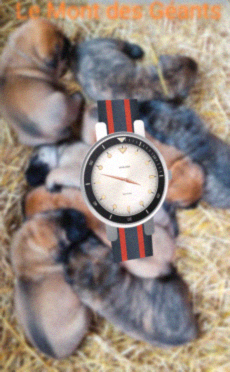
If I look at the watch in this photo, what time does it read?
3:48
